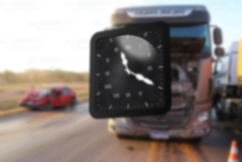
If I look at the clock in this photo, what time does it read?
11:20
